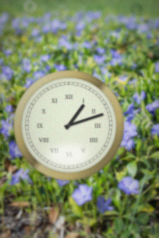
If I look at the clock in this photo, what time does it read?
1:12
